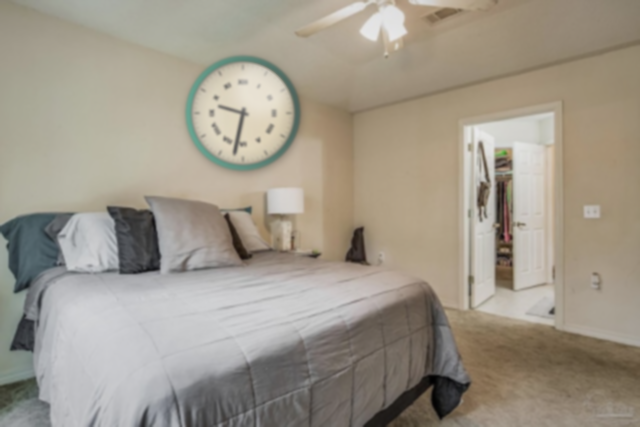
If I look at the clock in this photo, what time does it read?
9:32
